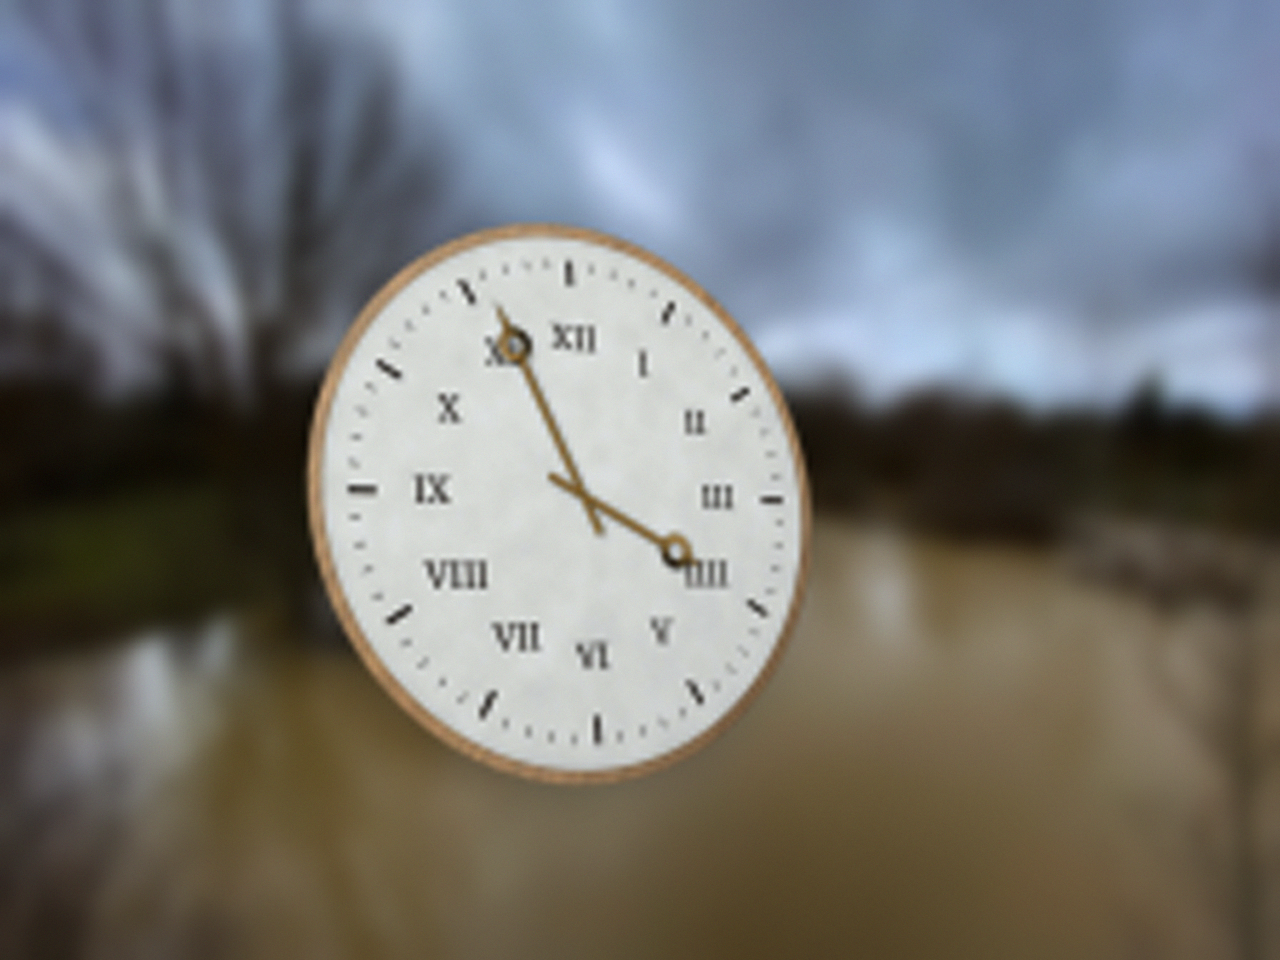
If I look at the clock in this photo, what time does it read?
3:56
